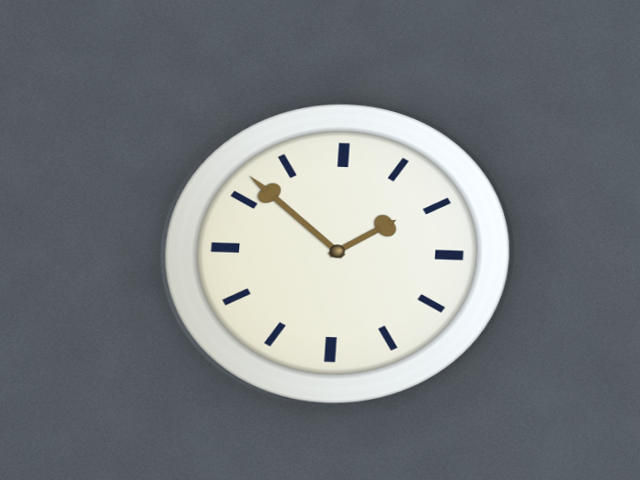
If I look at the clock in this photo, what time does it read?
1:52
